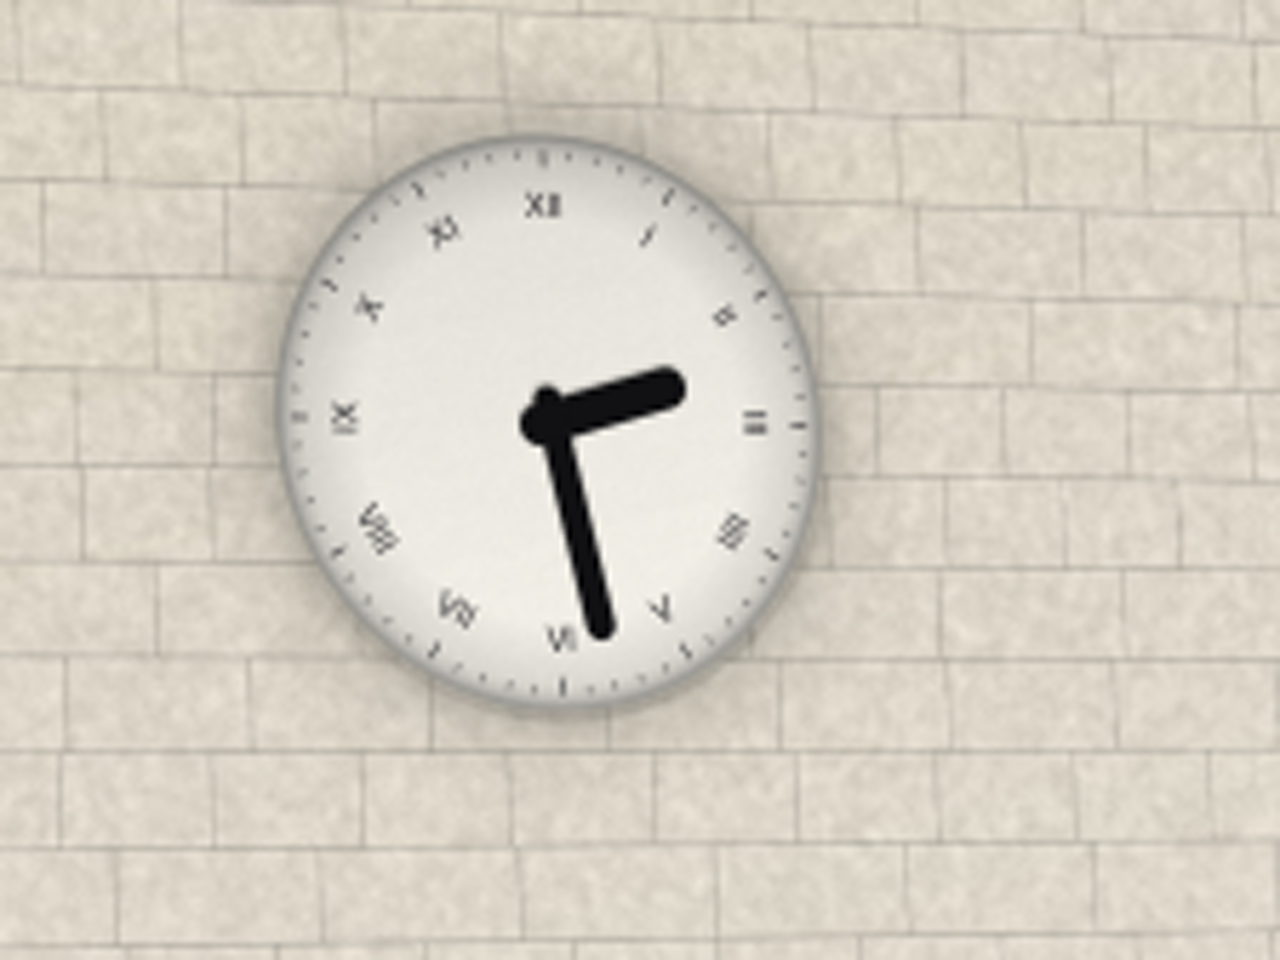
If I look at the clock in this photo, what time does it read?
2:28
